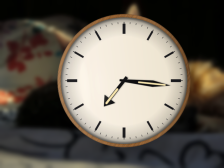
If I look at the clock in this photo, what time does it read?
7:16
